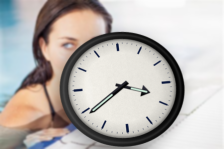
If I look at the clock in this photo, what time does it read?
3:39
